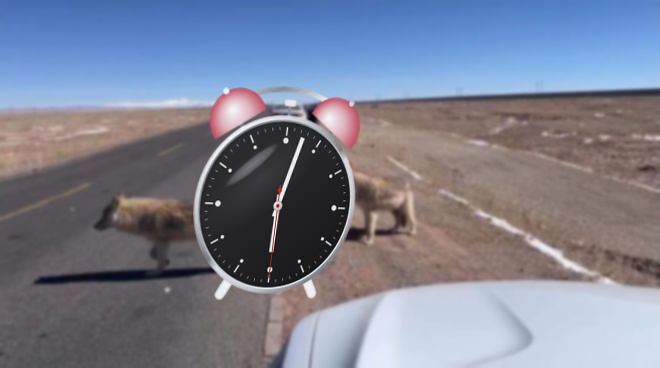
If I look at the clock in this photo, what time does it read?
6:02:30
